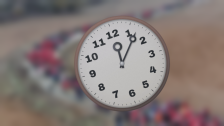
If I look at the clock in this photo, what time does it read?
12:07
